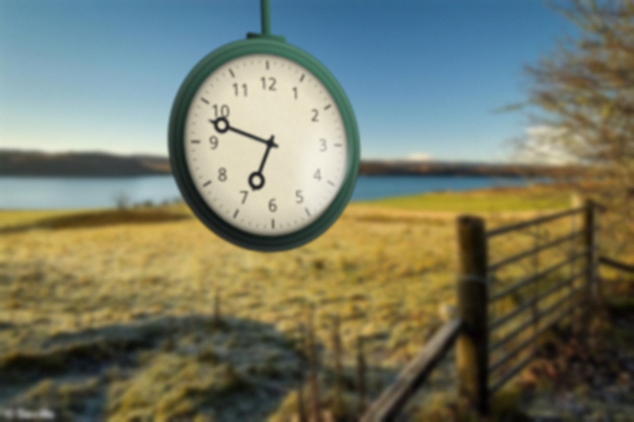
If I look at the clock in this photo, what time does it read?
6:48
